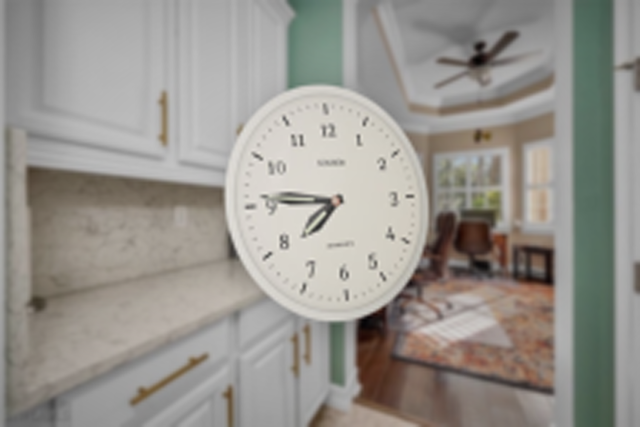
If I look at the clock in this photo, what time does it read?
7:46
